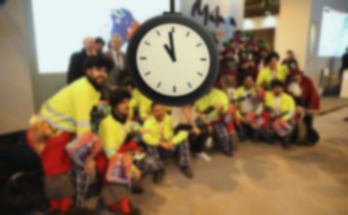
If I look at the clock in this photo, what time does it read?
10:59
